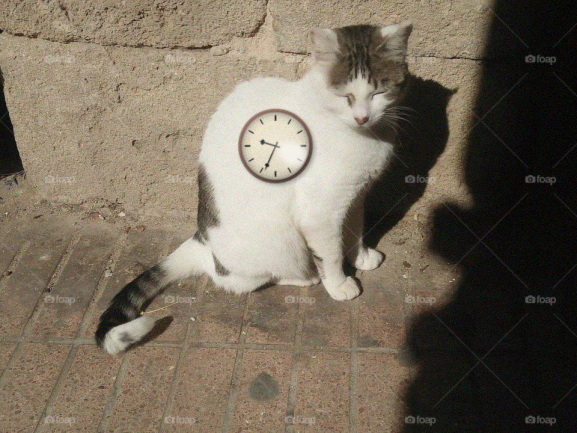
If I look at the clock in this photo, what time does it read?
9:34
